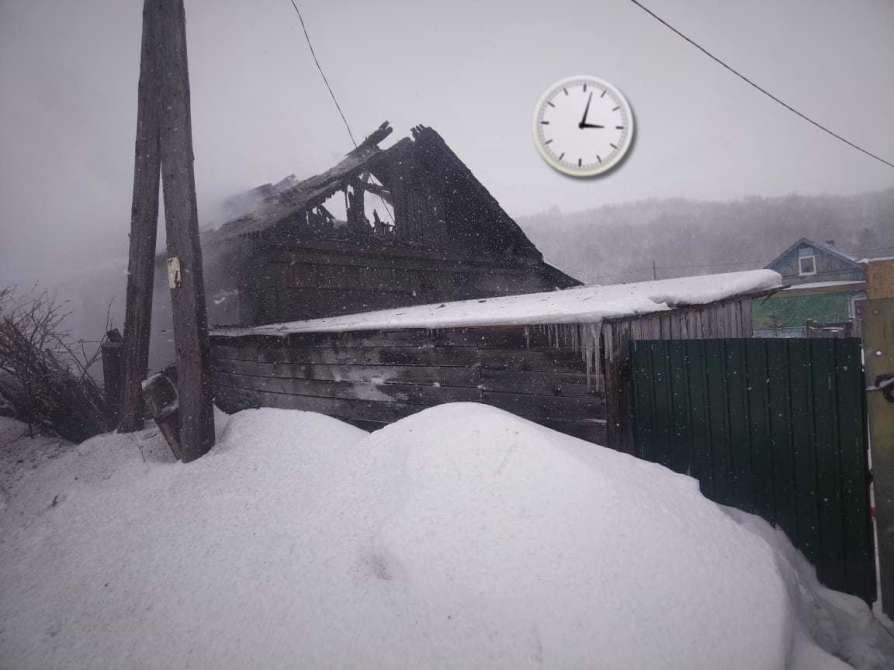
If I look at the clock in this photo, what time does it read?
3:02
